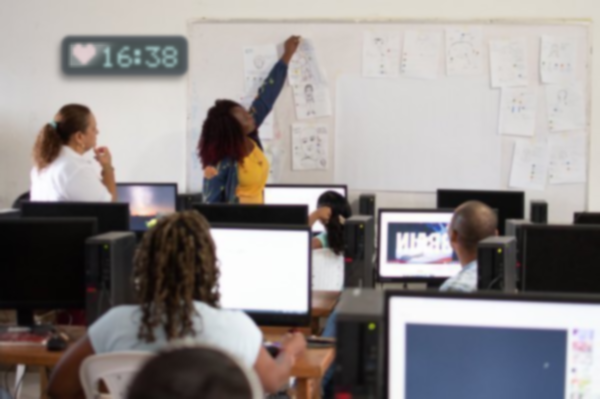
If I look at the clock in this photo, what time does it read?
16:38
